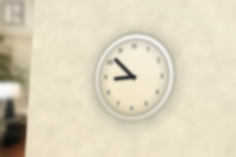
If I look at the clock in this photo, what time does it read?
8:52
